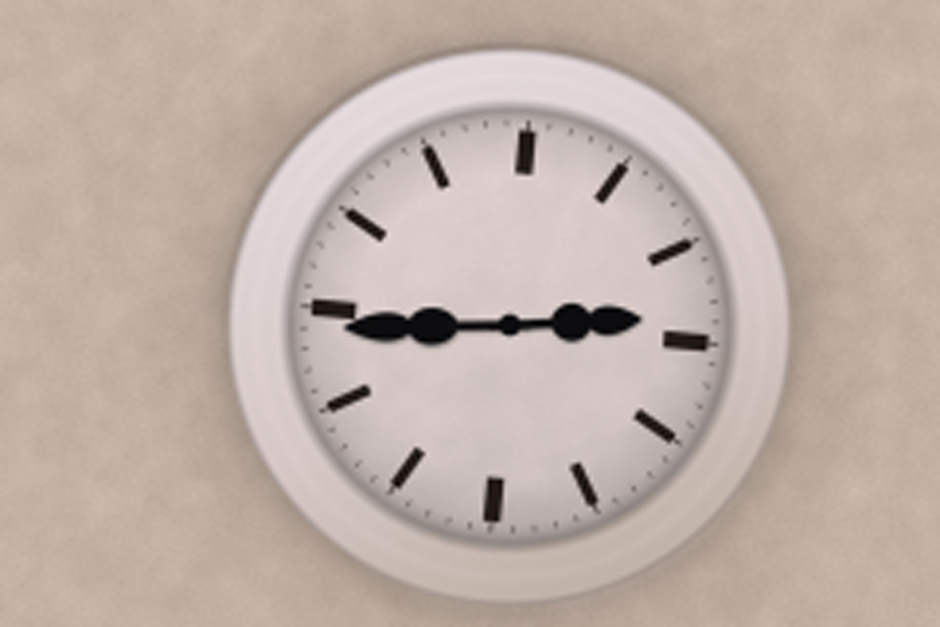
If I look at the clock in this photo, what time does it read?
2:44
